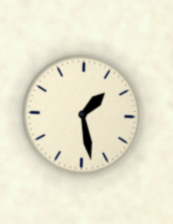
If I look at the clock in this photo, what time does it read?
1:28
